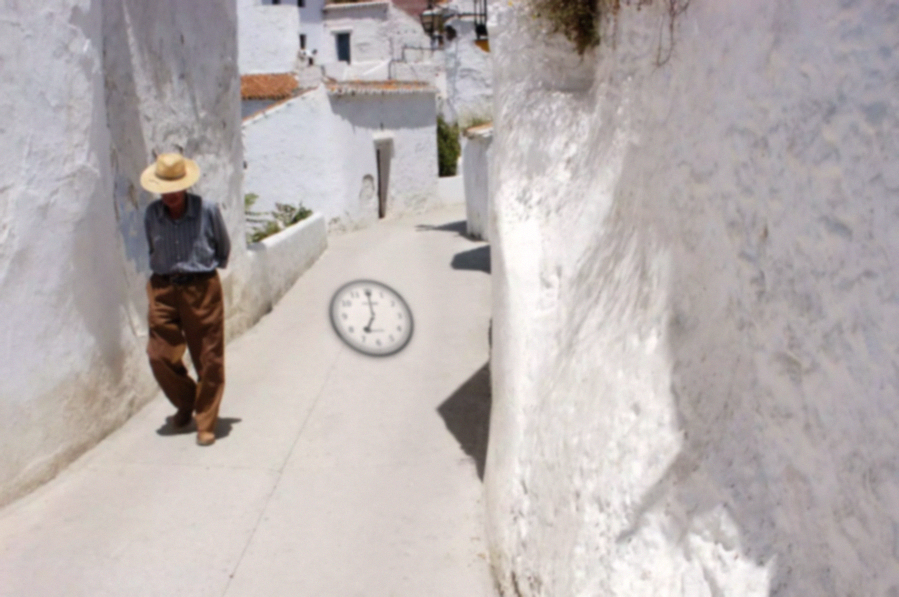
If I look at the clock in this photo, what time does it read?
7:00
